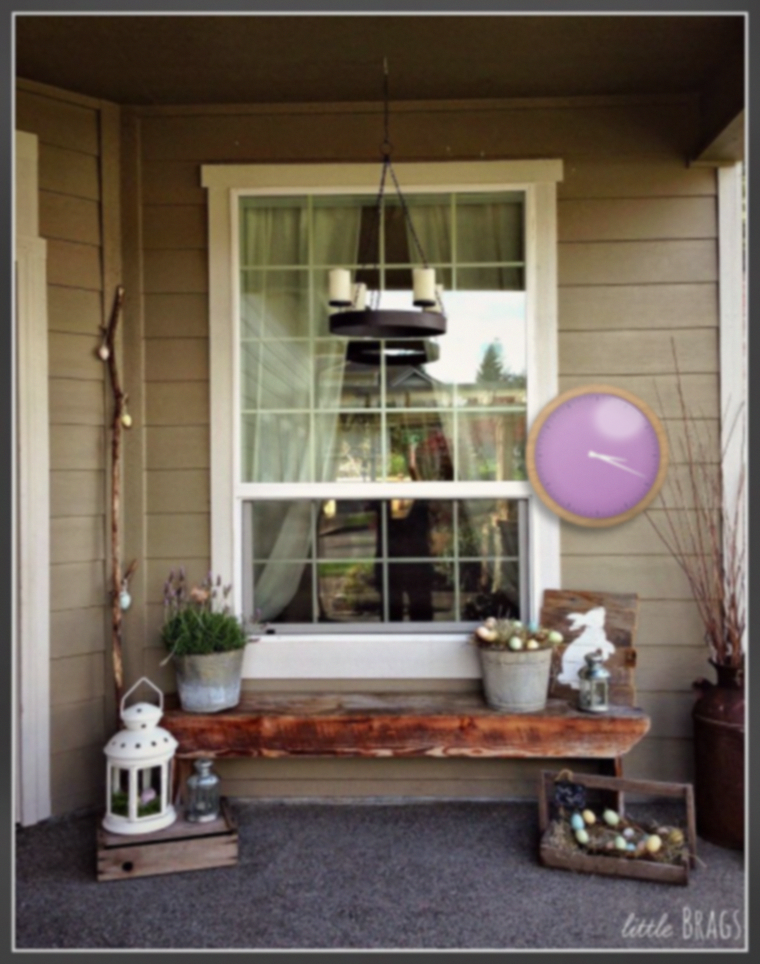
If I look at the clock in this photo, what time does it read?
3:19
